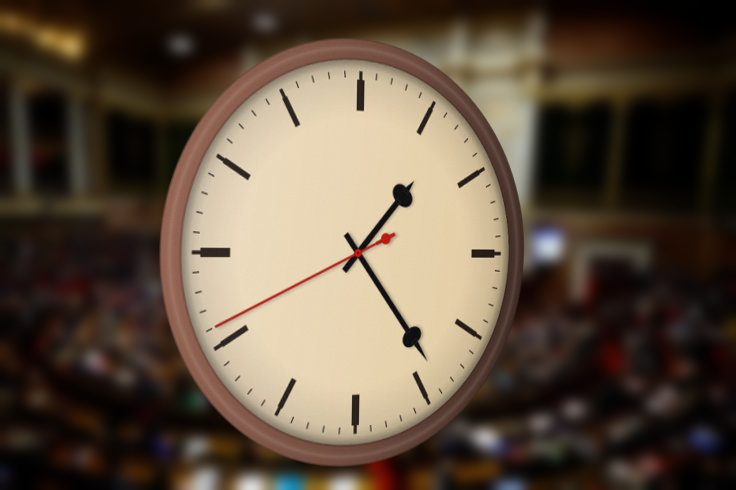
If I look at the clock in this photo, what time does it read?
1:23:41
